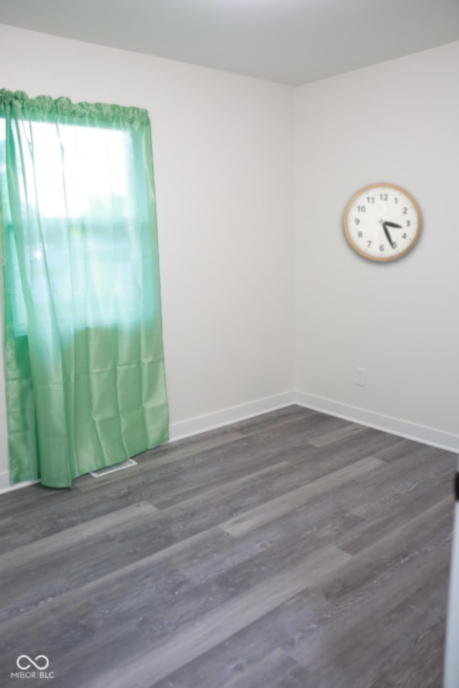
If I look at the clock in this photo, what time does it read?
3:26
